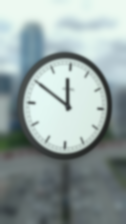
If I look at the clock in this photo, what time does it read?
11:50
